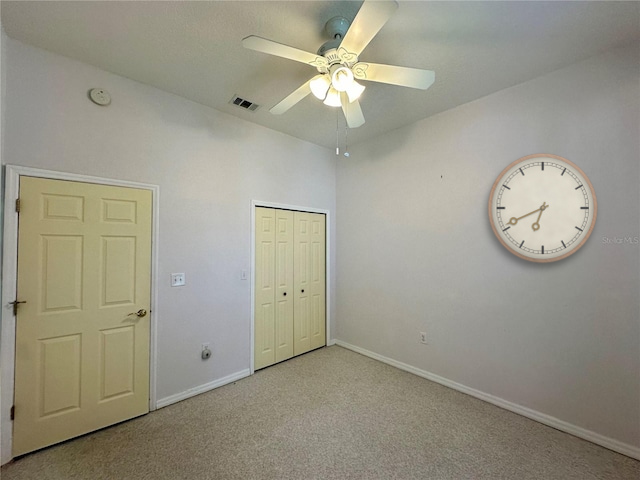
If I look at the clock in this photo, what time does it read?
6:41
